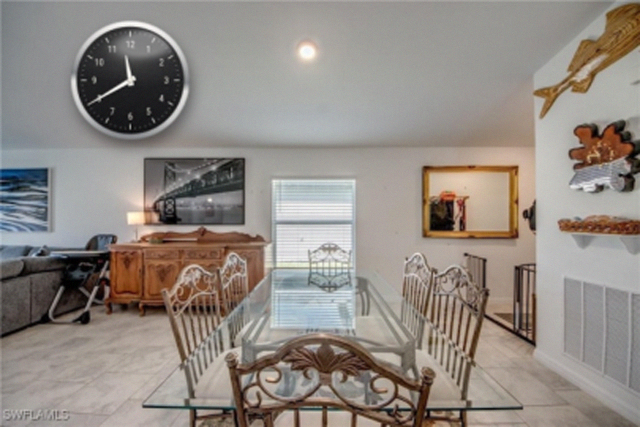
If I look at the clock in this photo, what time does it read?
11:40
